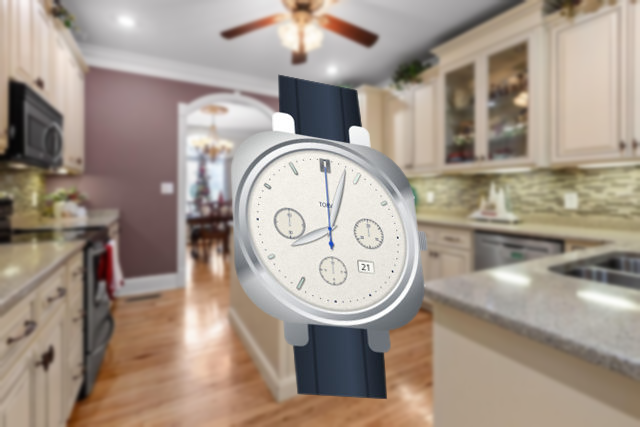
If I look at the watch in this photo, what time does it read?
8:03
